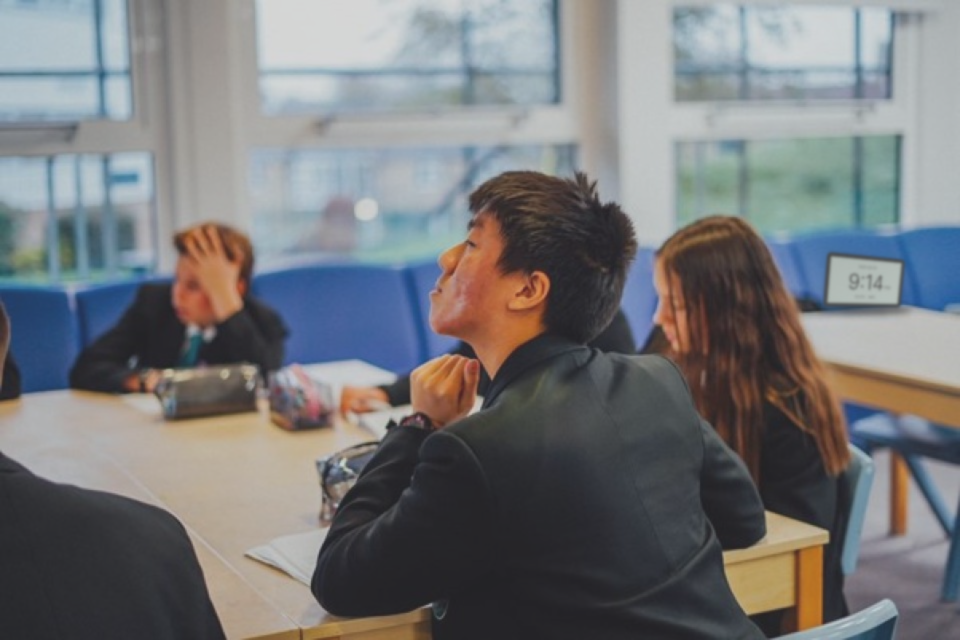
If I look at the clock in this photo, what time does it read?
9:14
